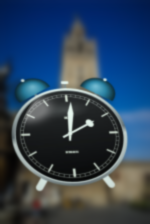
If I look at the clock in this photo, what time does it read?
2:01
